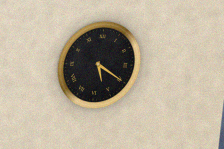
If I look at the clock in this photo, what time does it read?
5:20
